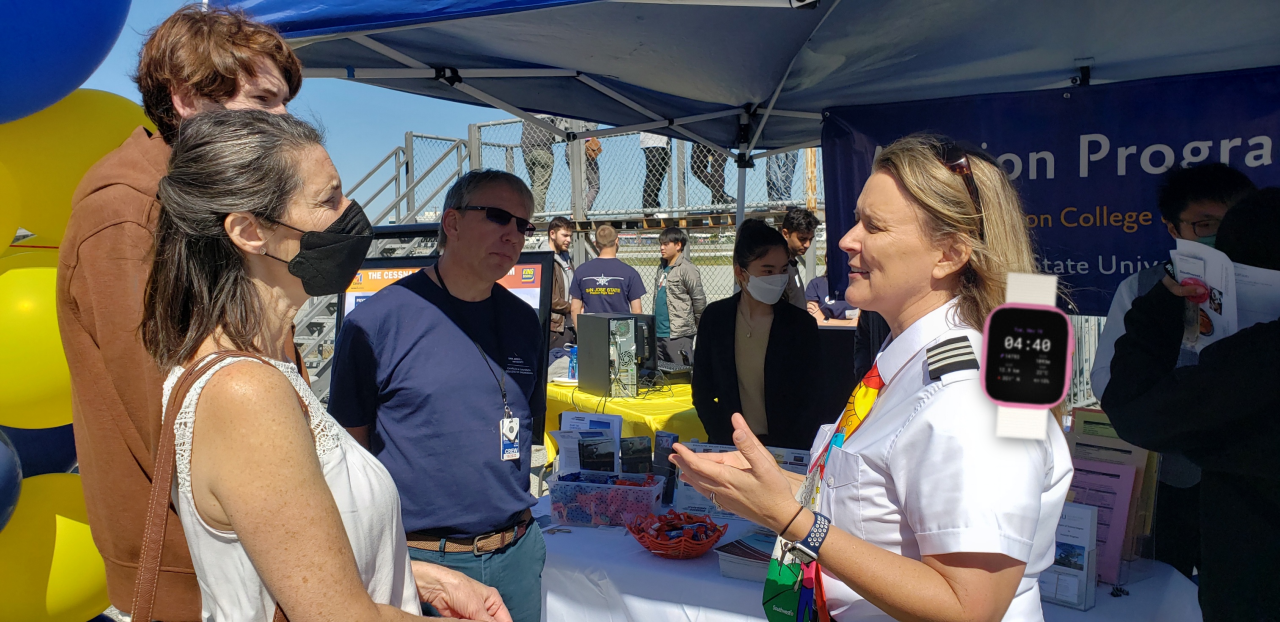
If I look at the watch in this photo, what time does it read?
4:40
